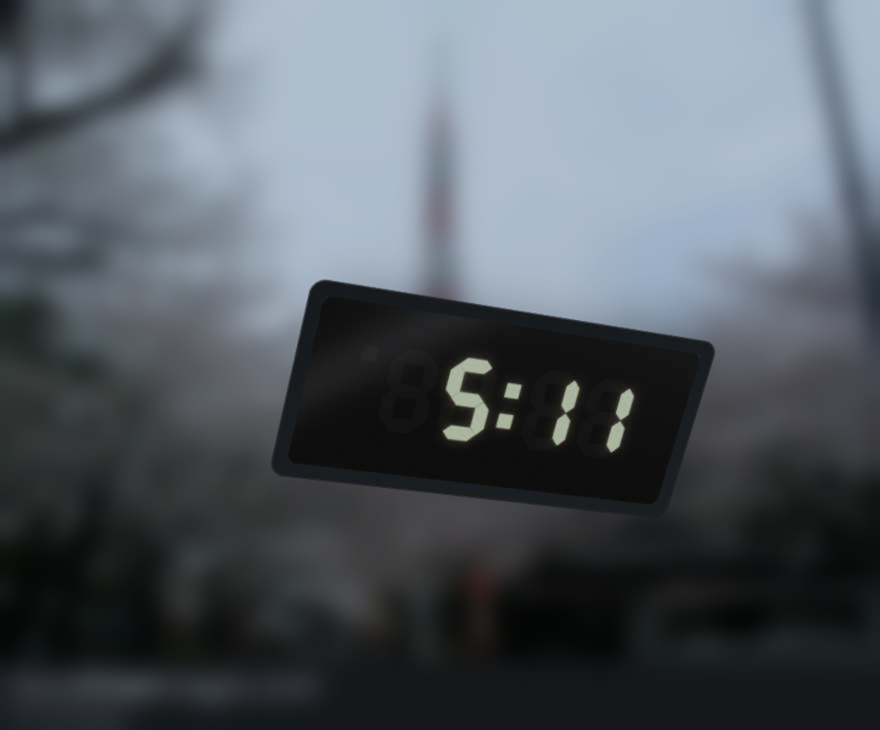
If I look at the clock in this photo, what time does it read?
5:11
